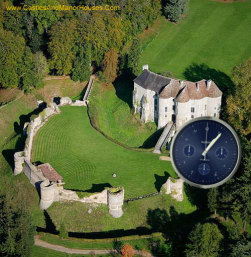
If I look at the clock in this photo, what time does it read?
1:06
